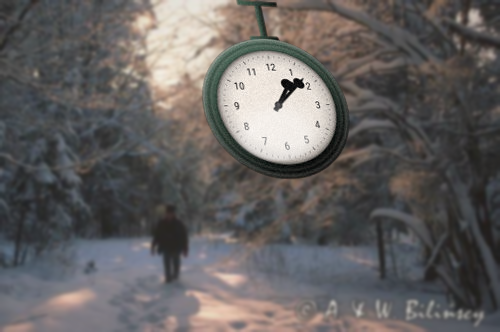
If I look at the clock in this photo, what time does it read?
1:08
